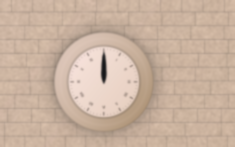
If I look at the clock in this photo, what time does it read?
12:00
